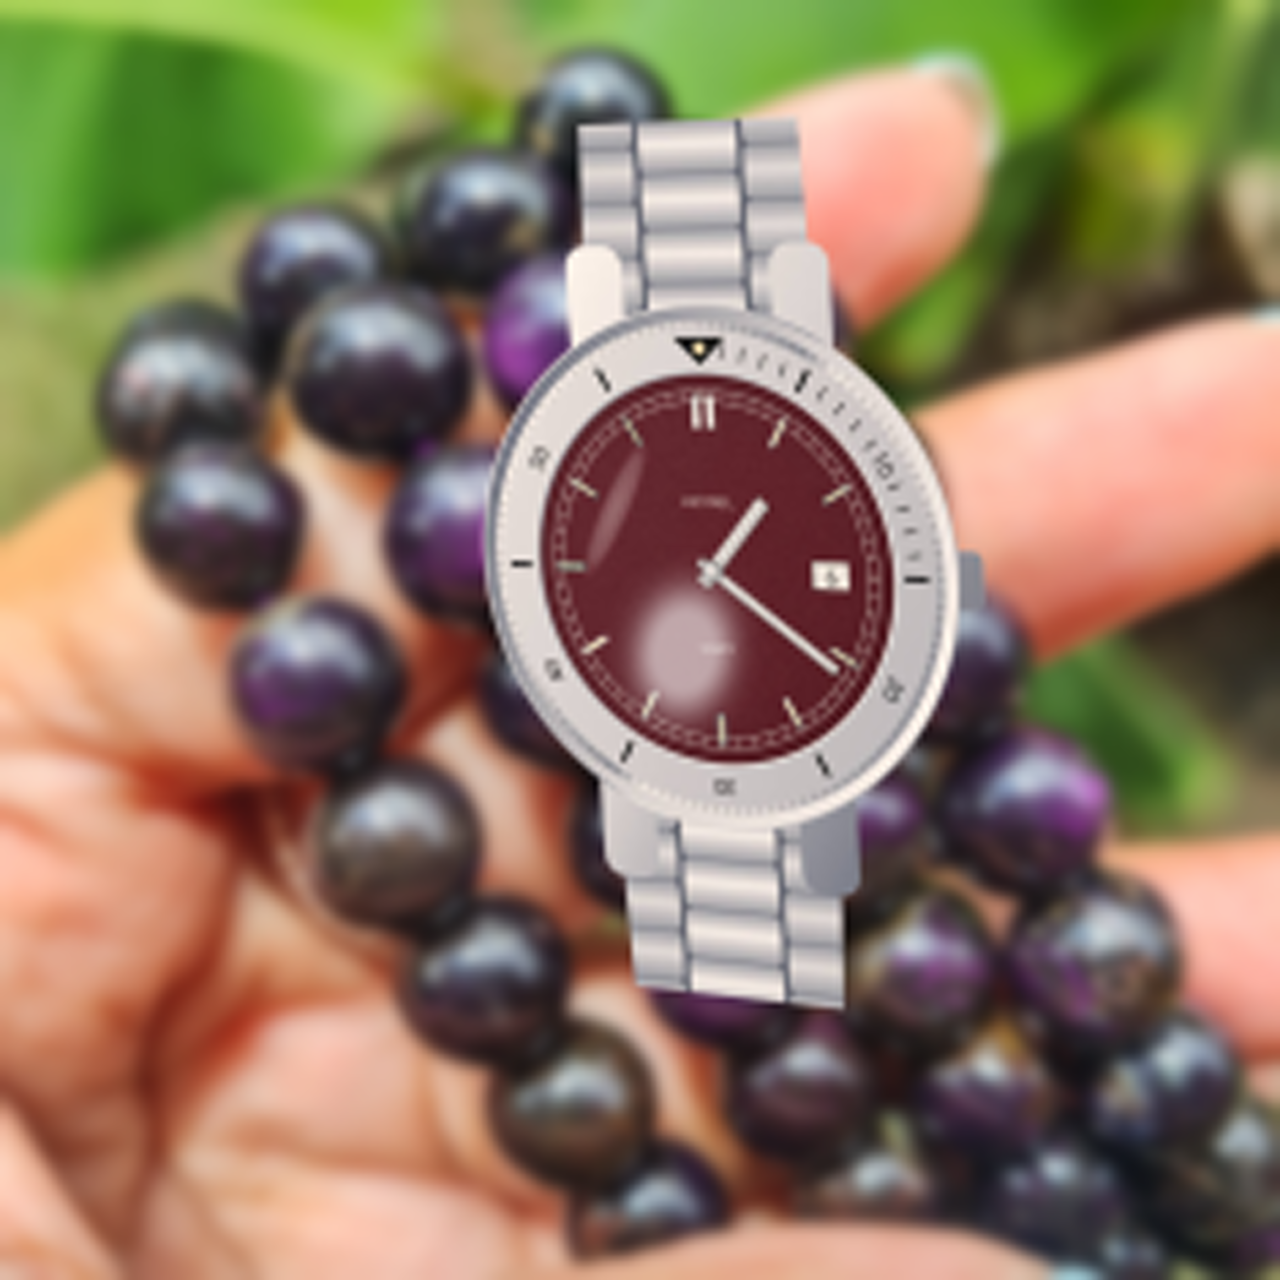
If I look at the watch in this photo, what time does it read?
1:21
